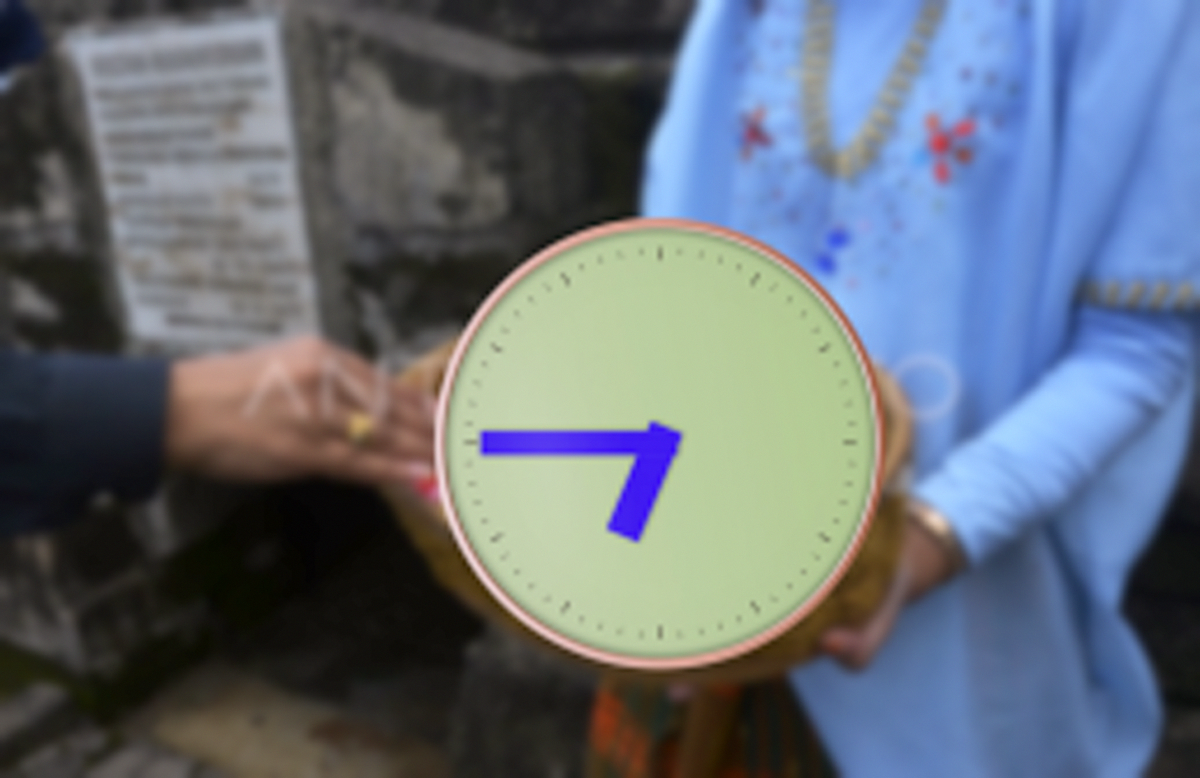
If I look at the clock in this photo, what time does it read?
6:45
